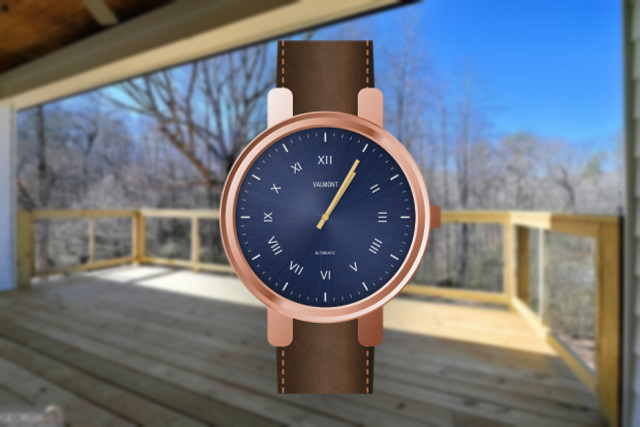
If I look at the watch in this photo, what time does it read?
1:05
